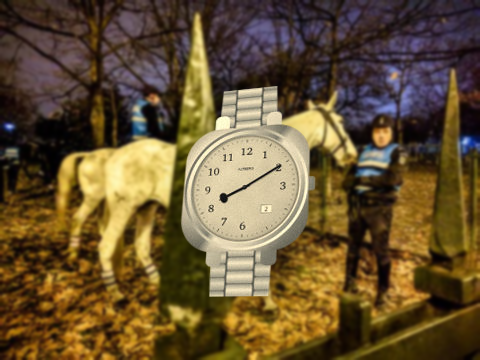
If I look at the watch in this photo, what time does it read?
8:10
